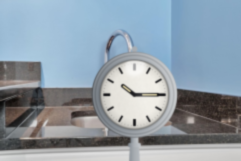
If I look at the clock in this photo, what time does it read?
10:15
